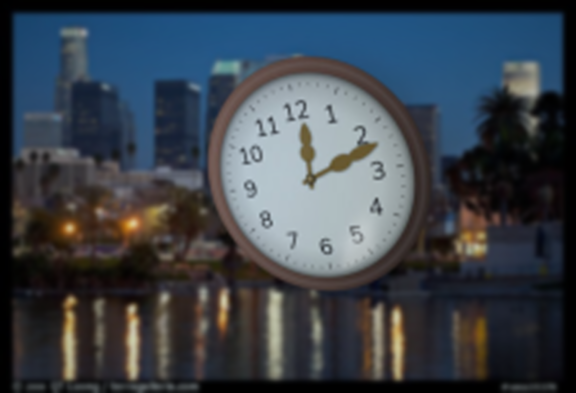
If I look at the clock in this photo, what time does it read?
12:12
